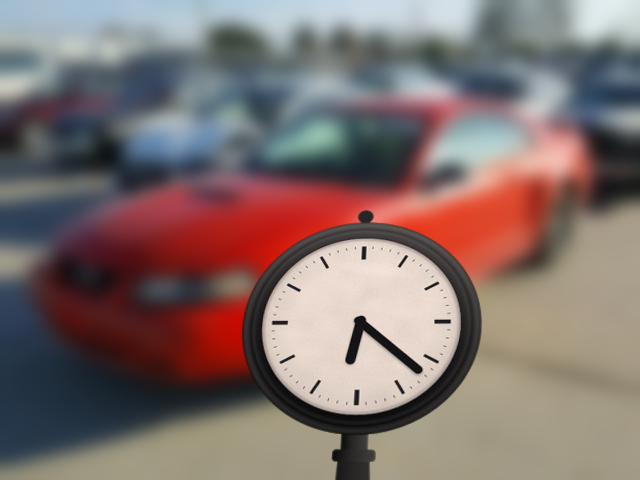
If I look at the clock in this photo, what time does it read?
6:22
